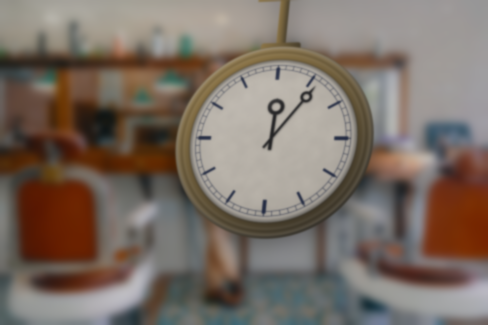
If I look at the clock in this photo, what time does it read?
12:06
